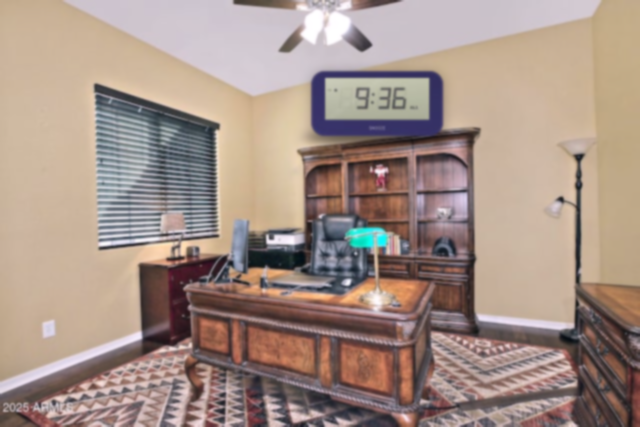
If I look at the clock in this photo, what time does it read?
9:36
